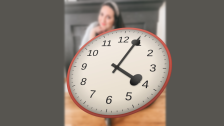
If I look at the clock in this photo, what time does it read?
4:04
